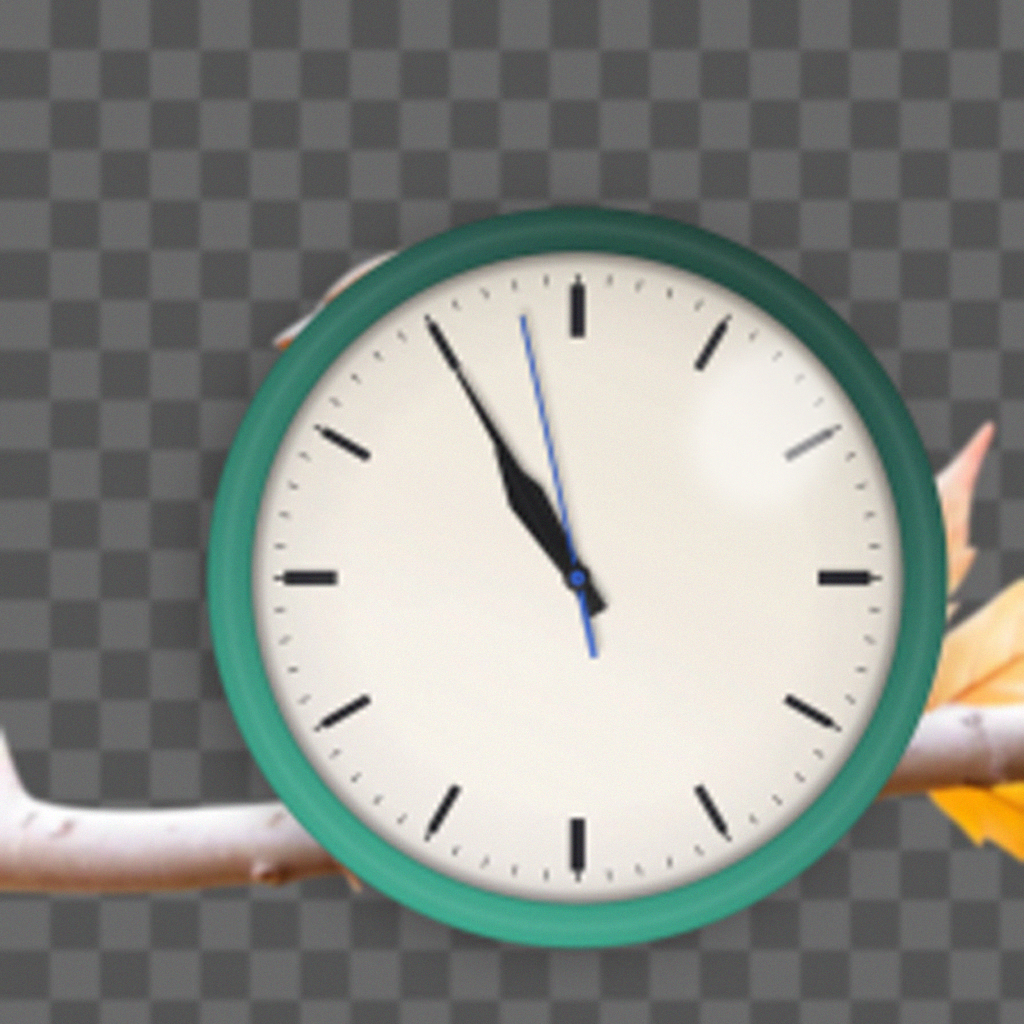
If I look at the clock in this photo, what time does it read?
10:54:58
